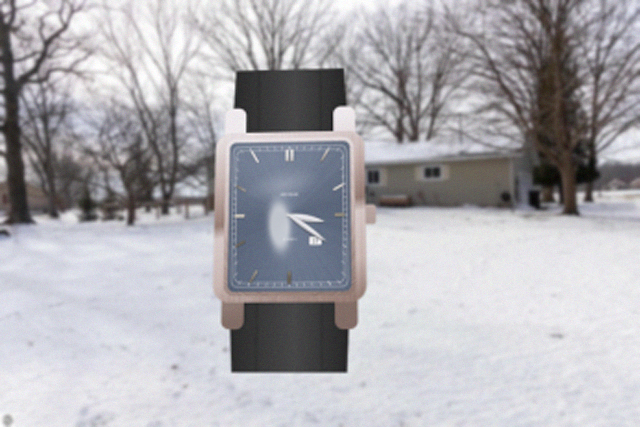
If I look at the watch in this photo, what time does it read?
3:21
